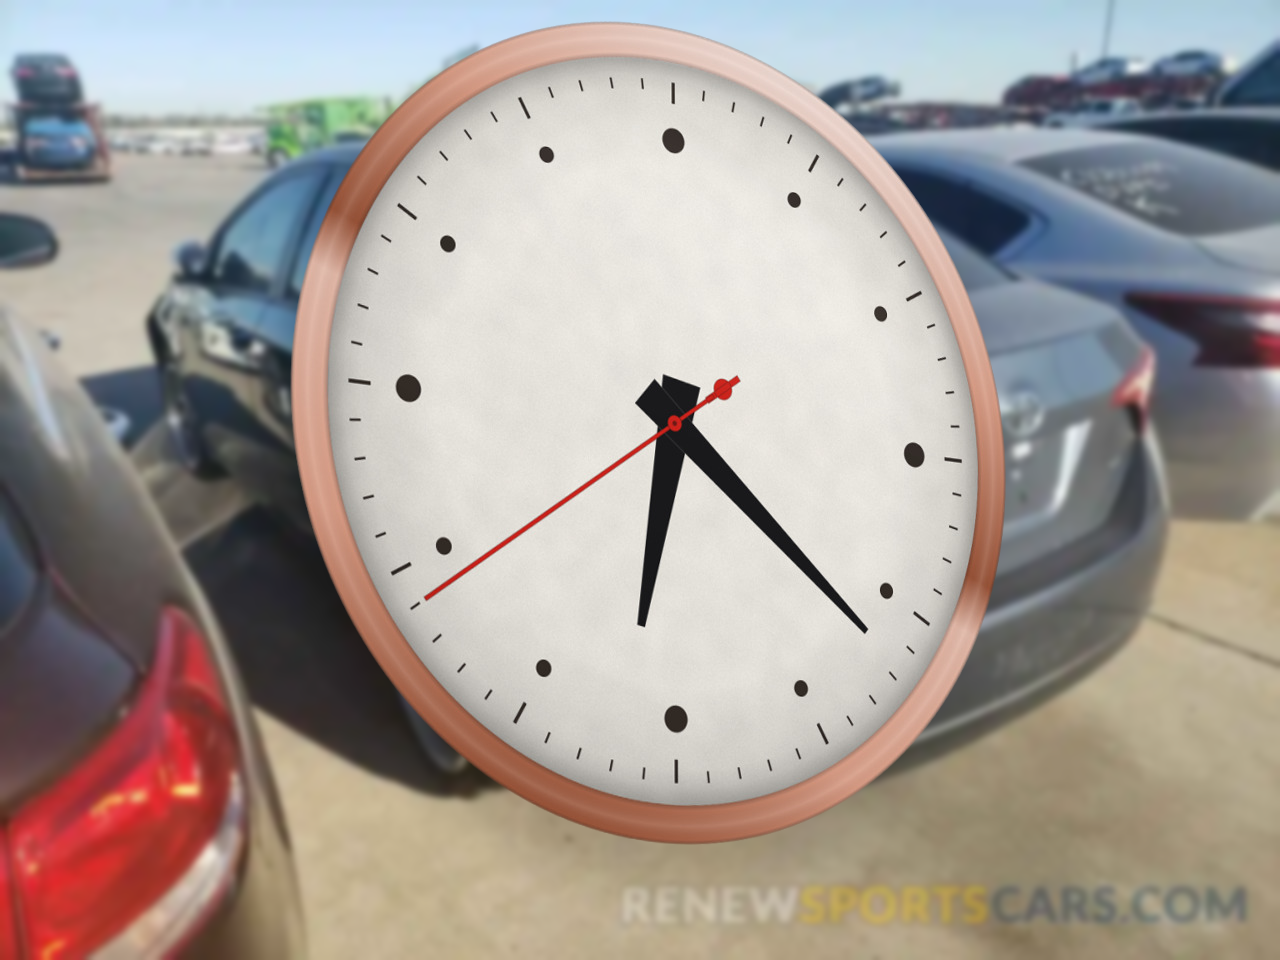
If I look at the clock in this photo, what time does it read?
6:21:39
